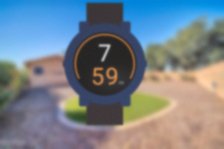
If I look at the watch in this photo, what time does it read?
7:59
